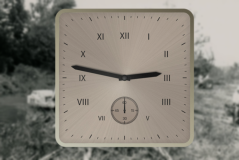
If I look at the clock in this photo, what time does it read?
2:47
